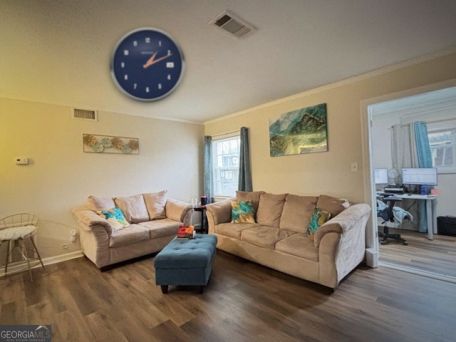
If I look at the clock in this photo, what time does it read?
1:11
